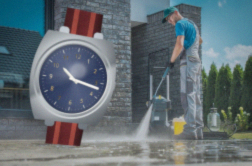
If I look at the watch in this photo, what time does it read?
10:17
